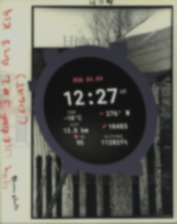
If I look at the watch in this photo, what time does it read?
12:27
